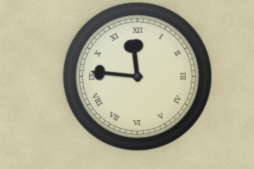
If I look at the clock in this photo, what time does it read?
11:46
